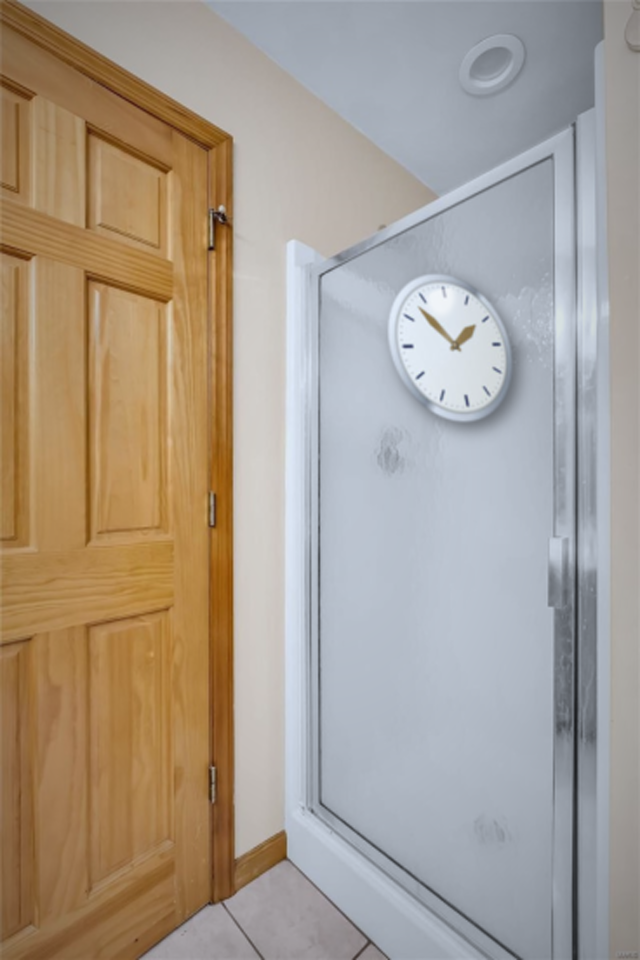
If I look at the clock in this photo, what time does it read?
1:53
